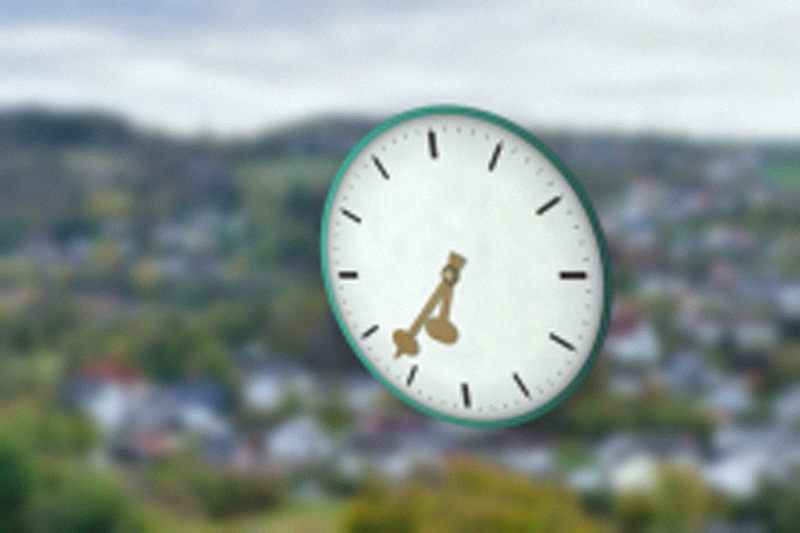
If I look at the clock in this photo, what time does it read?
6:37
